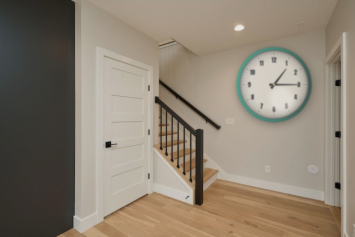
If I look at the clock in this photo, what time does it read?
1:15
